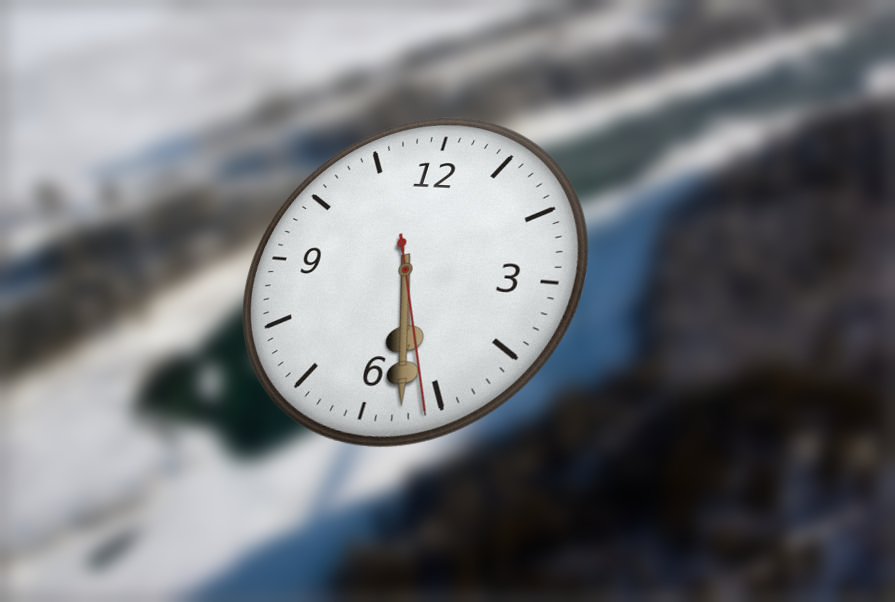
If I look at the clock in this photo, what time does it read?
5:27:26
